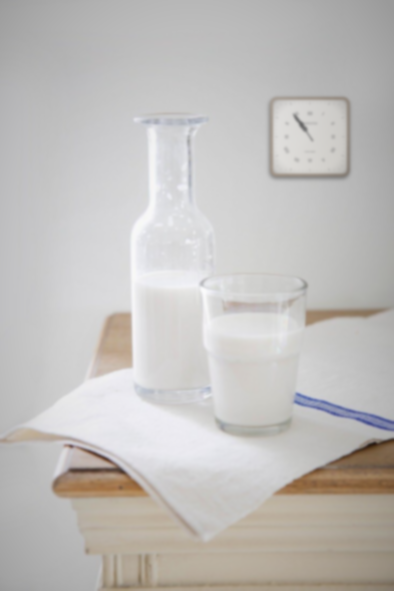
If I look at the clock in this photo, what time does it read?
10:54
